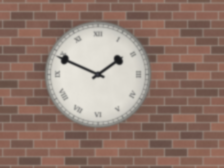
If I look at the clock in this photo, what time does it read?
1:49
